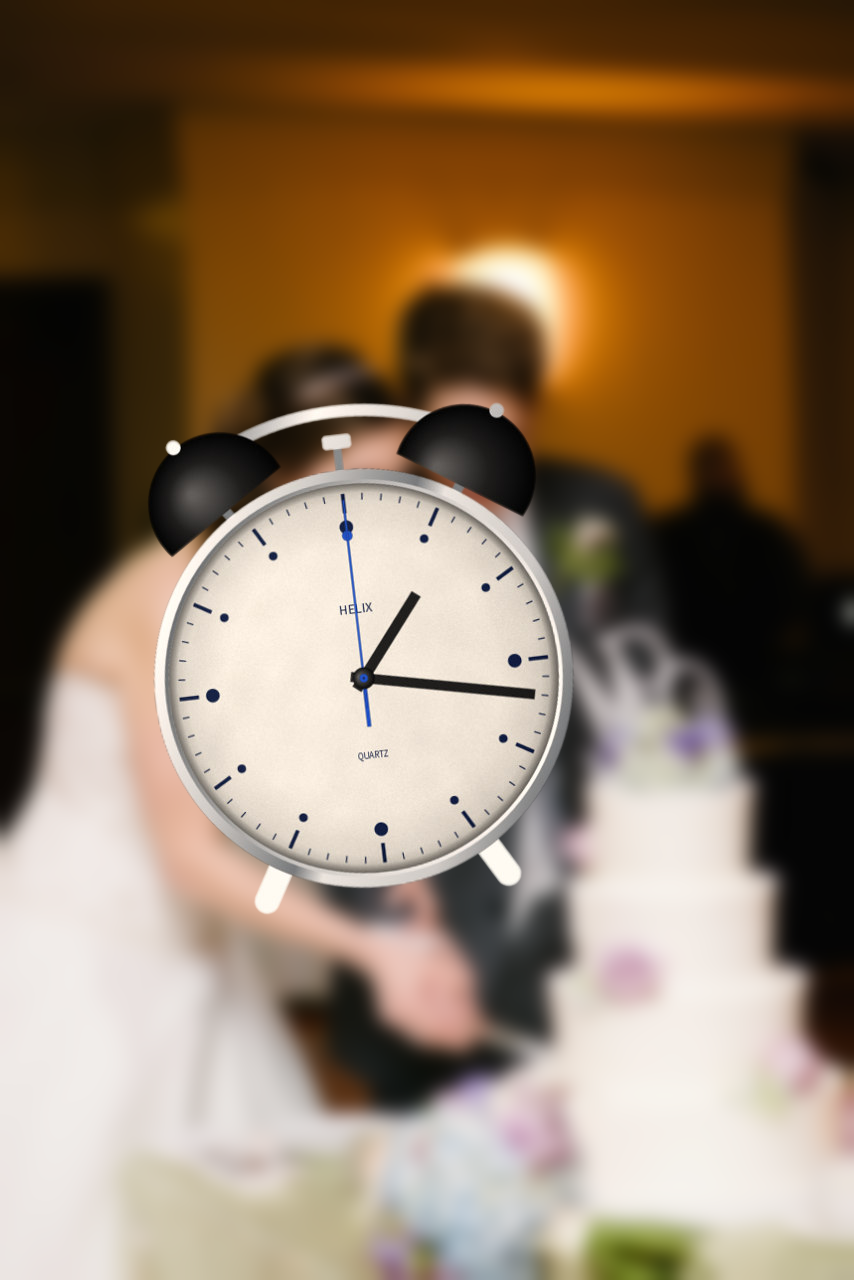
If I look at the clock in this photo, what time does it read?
1:17:00
